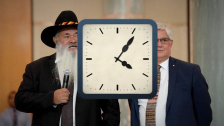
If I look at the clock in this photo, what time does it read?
4:06
